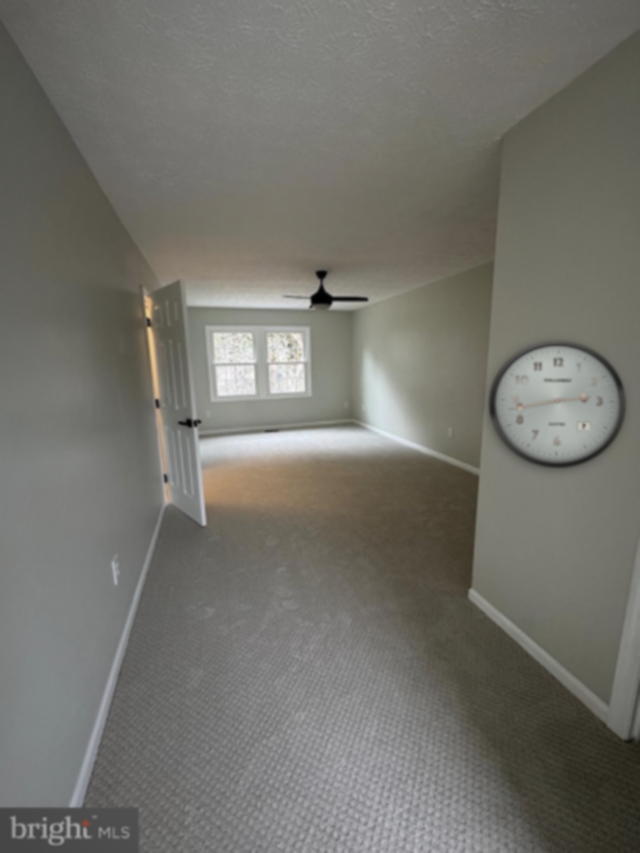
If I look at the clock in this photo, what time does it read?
2:43
